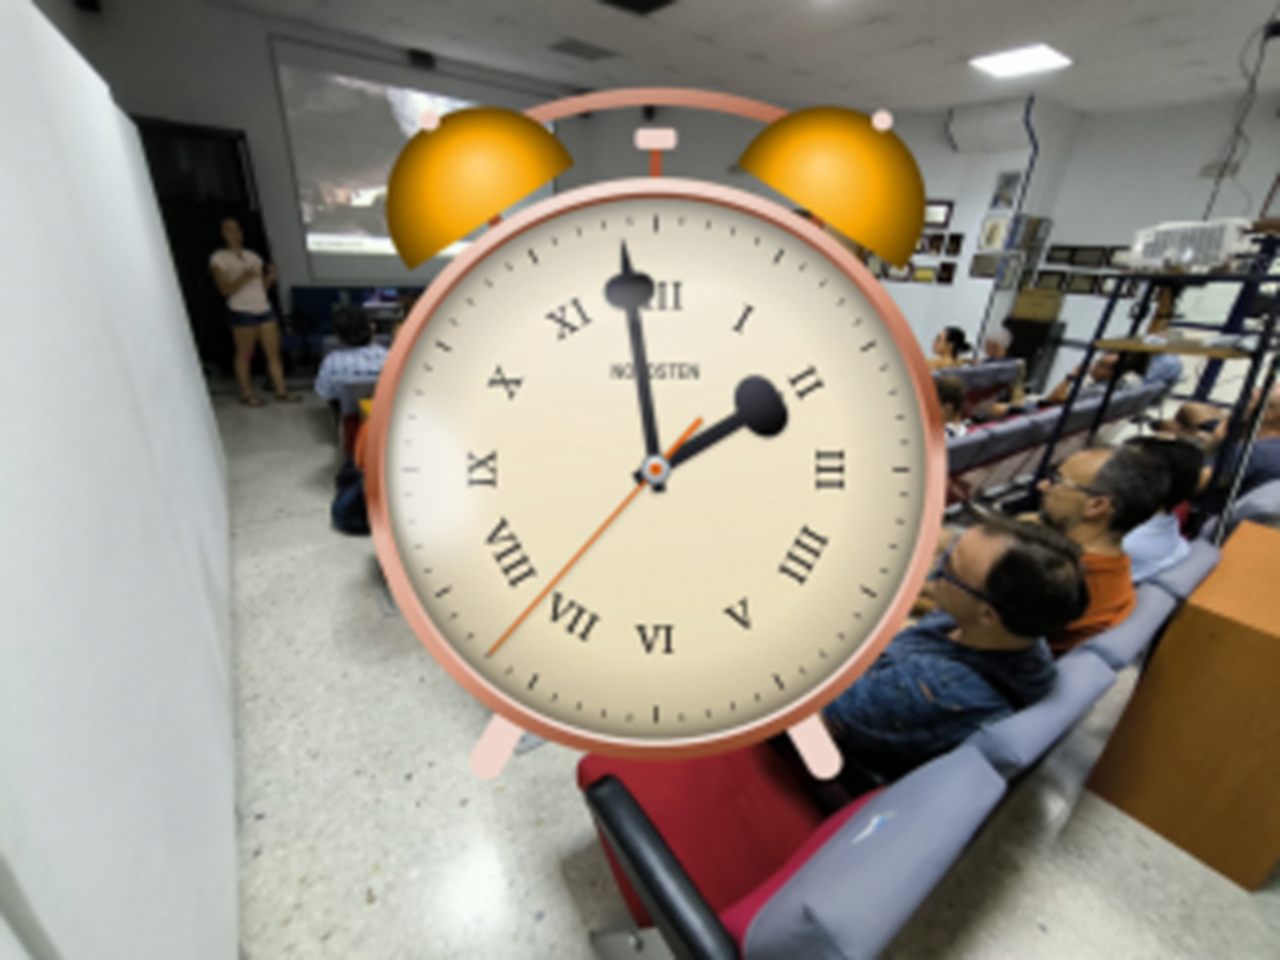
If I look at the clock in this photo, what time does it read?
1:58:37
